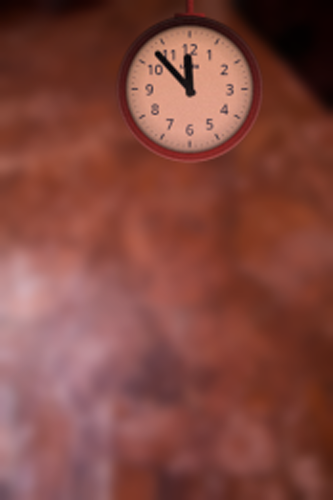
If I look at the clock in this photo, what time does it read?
11:53
